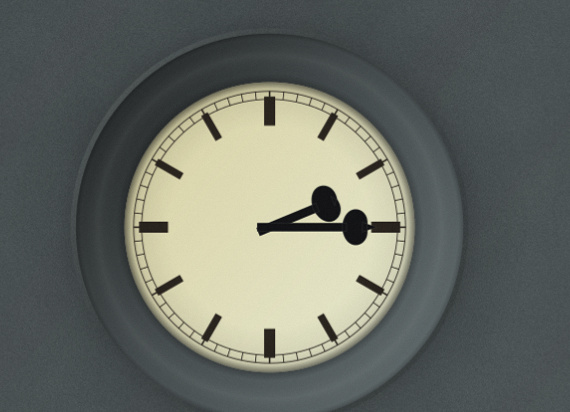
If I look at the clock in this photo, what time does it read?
2:15
